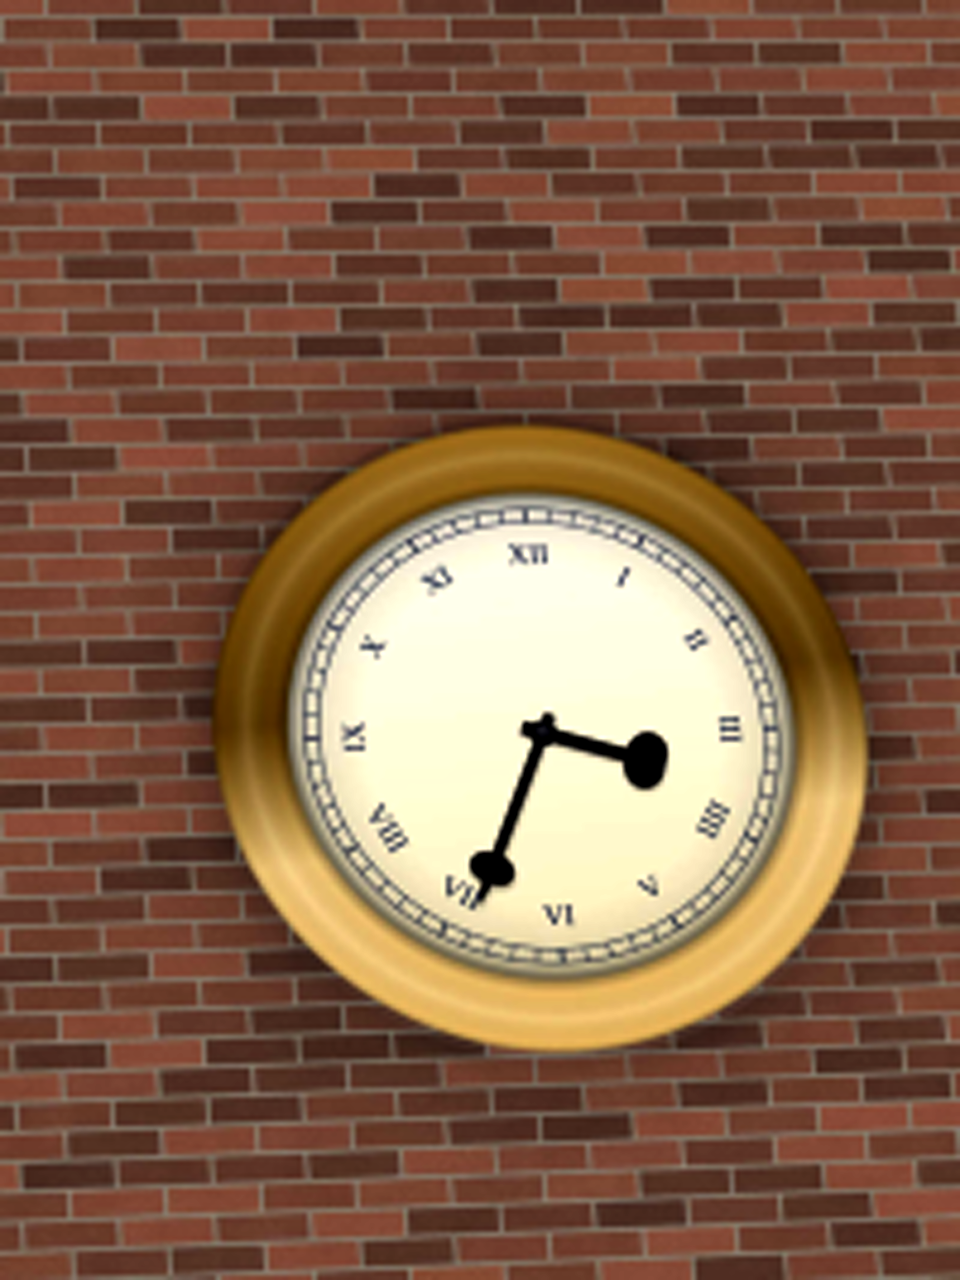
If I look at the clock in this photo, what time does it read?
3:34
